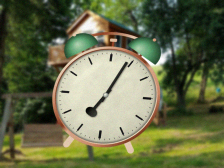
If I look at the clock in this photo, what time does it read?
7:04
